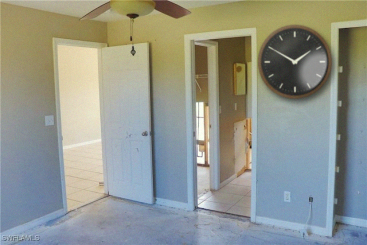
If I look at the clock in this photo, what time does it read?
1:50
